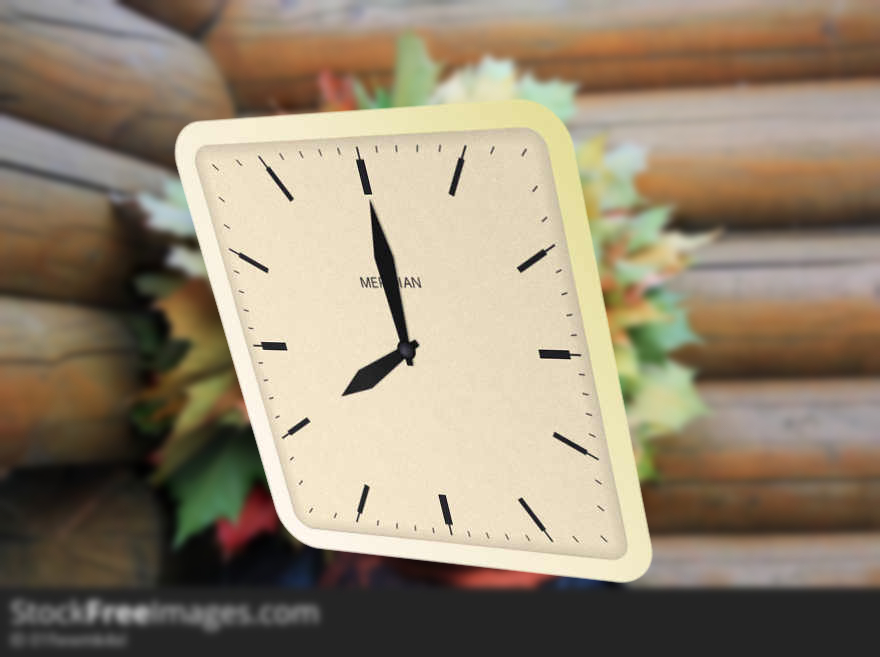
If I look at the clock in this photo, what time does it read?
8:00
